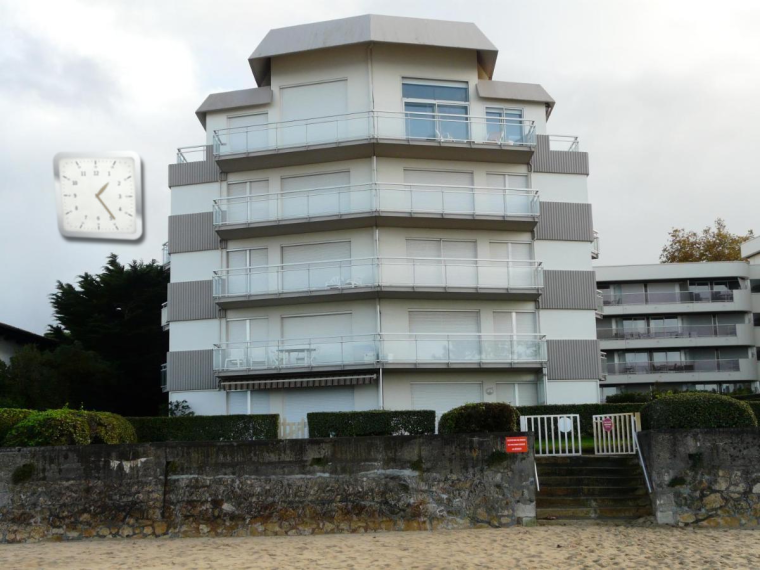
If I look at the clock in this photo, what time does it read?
1:24
